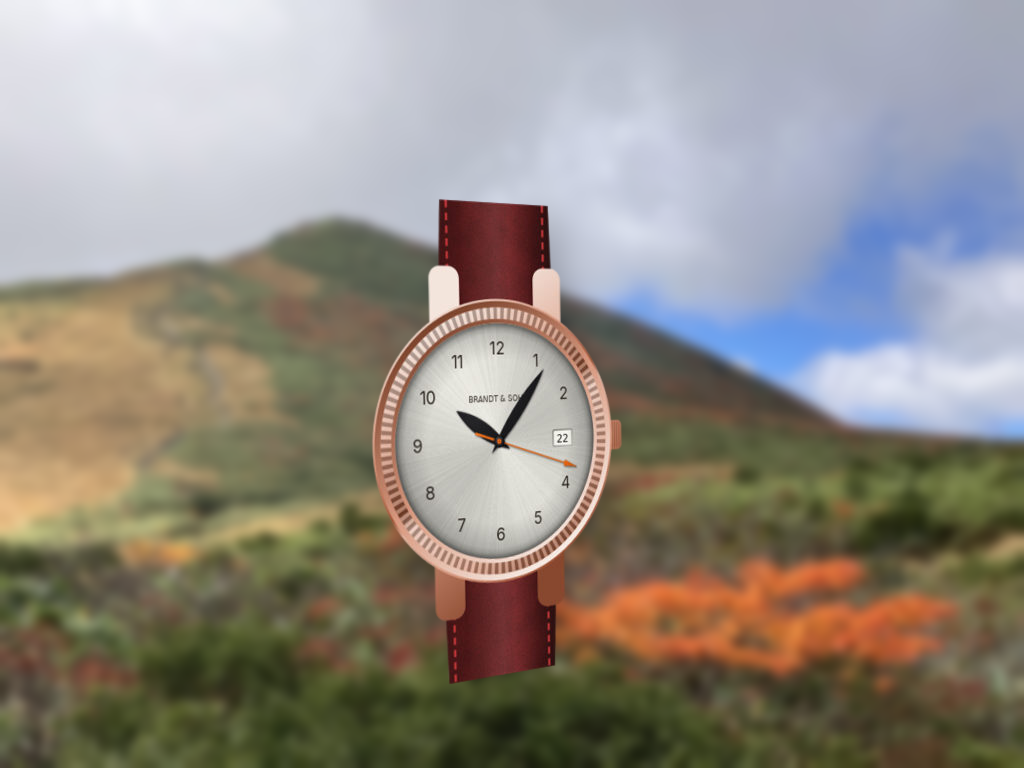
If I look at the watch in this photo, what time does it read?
10:06:18
